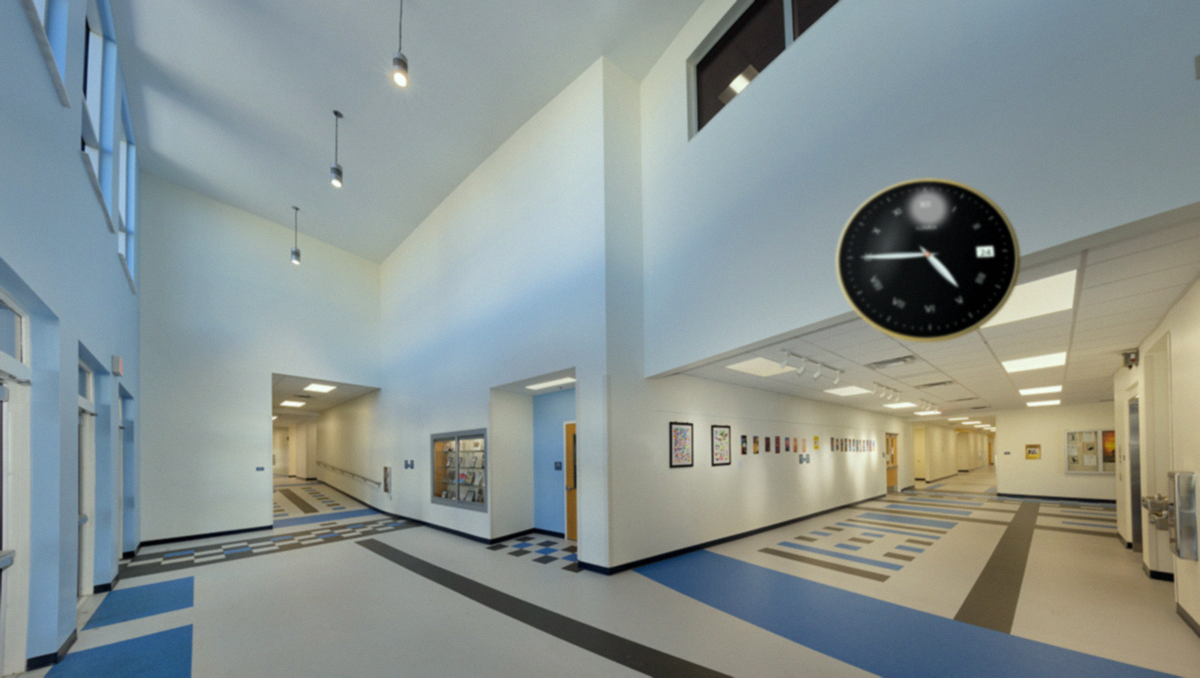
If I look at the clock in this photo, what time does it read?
4:45
